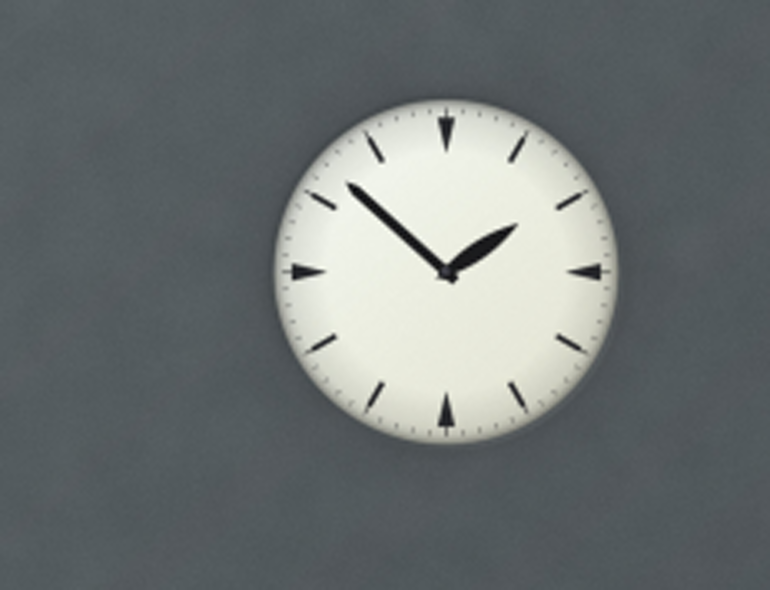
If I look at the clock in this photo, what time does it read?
1:52
